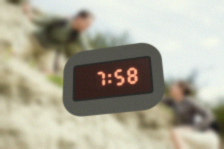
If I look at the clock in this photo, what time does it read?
7:58
